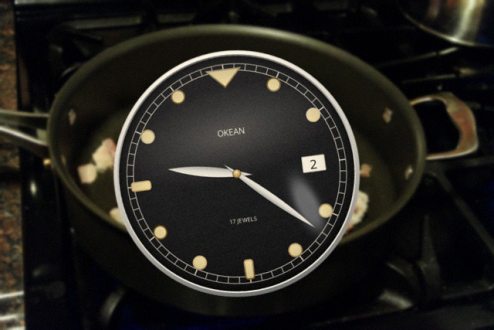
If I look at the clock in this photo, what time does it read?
9:22
